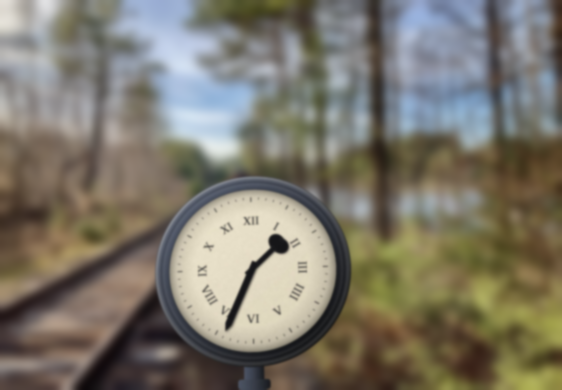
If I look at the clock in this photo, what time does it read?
1:34
